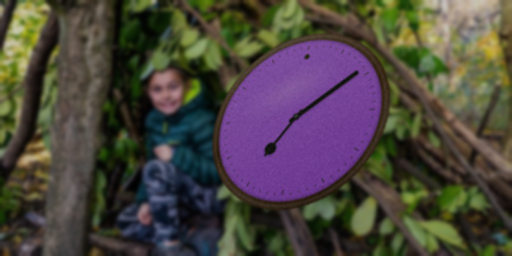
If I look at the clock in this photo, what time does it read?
7:09
